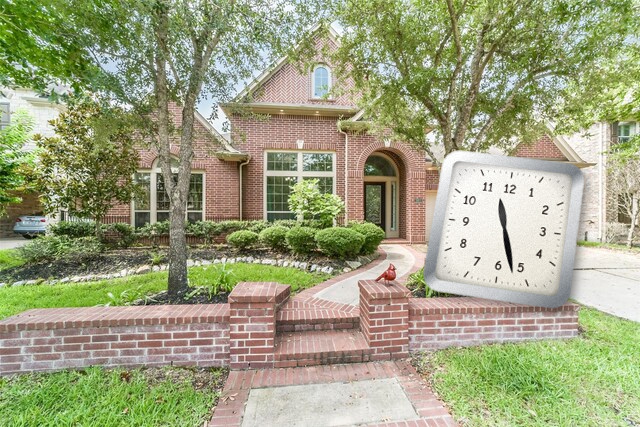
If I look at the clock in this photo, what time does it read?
11:27
